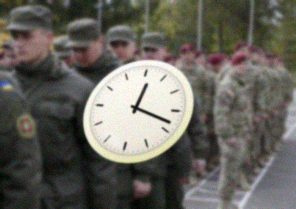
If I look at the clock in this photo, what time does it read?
12:18
